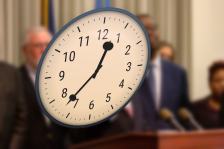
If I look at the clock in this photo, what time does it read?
12:37
